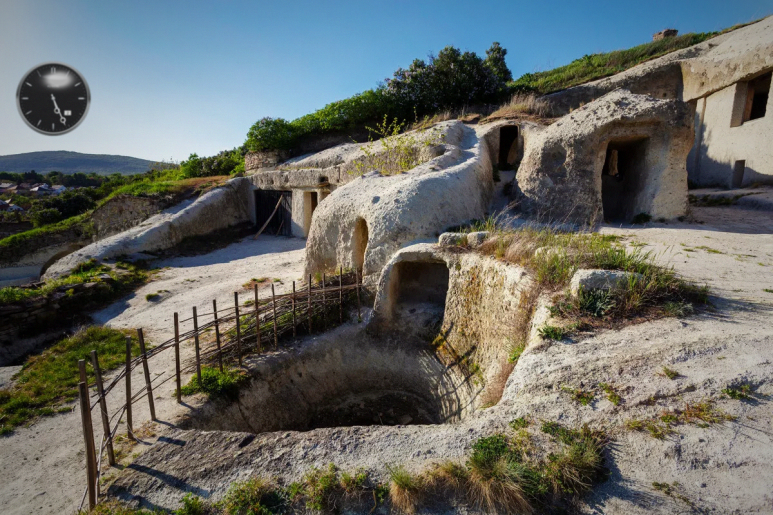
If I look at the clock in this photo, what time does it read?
5:26
